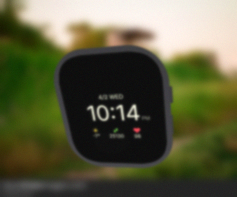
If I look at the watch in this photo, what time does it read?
10:14
